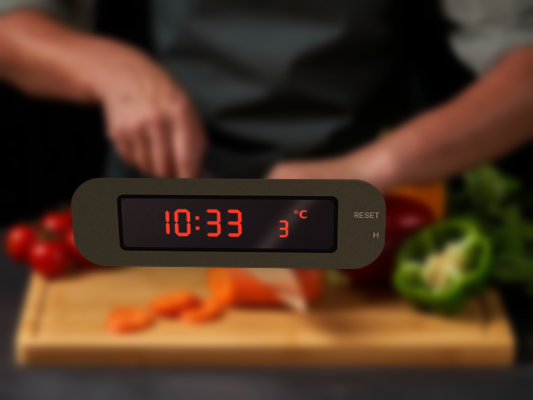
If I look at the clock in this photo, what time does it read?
10:33
